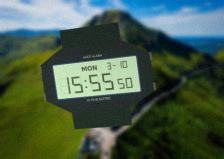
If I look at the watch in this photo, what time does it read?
15:55:50
